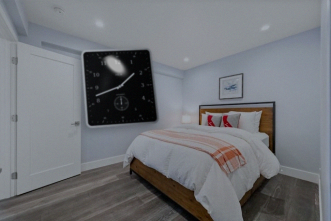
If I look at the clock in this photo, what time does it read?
1:42
